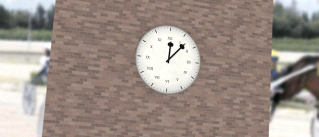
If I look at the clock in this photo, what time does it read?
12:07
